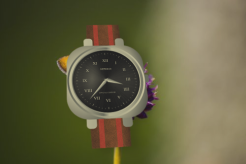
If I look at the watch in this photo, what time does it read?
3:37
